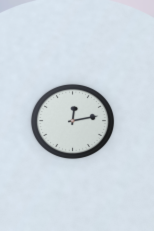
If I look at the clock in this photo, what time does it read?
12:13
